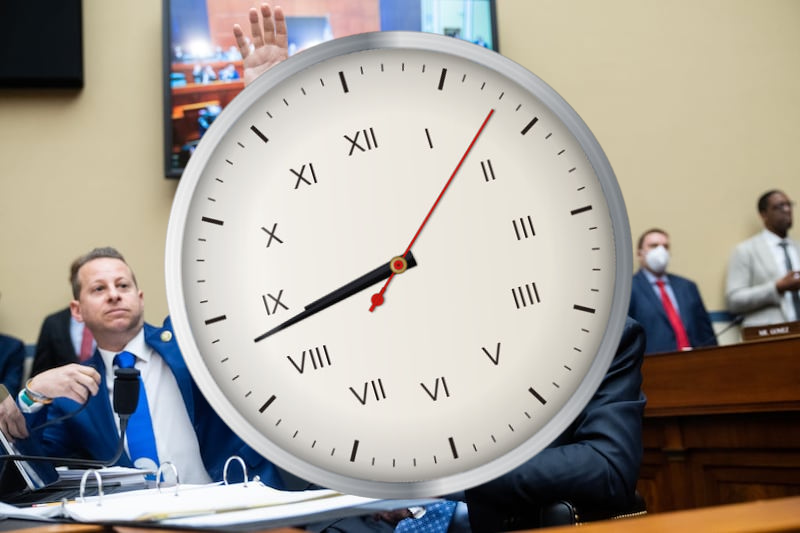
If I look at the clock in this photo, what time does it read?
8:43:08
